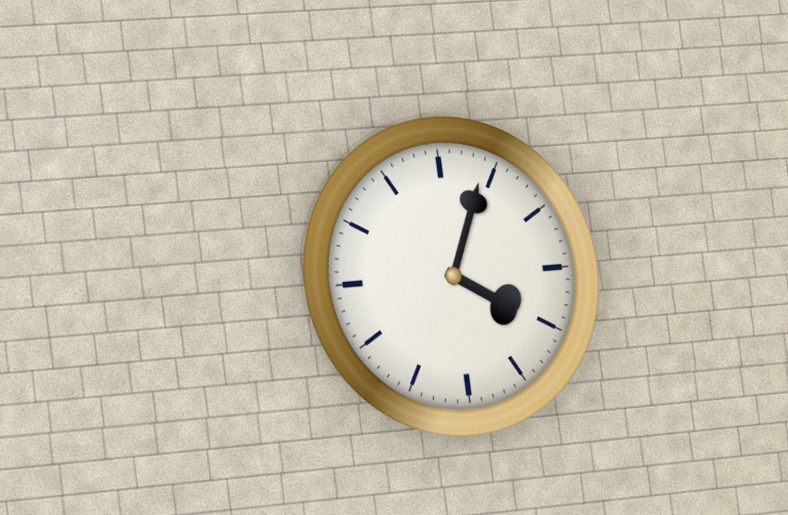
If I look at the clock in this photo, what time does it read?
4:04
